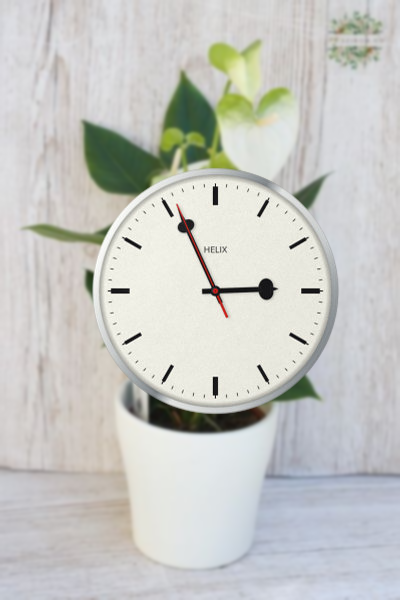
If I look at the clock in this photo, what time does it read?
2:55:56
